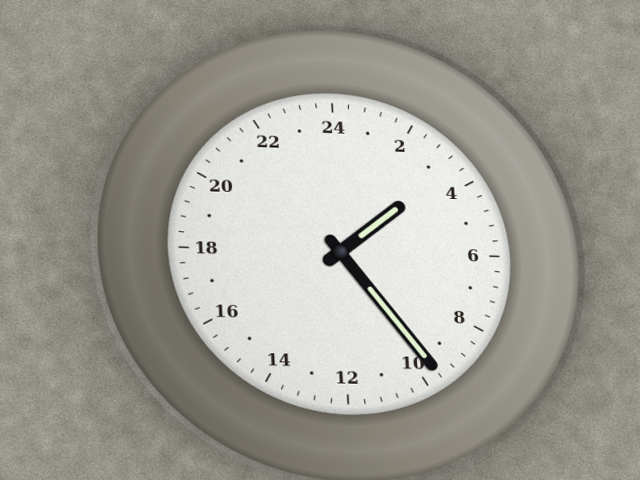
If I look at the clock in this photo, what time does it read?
3:24
